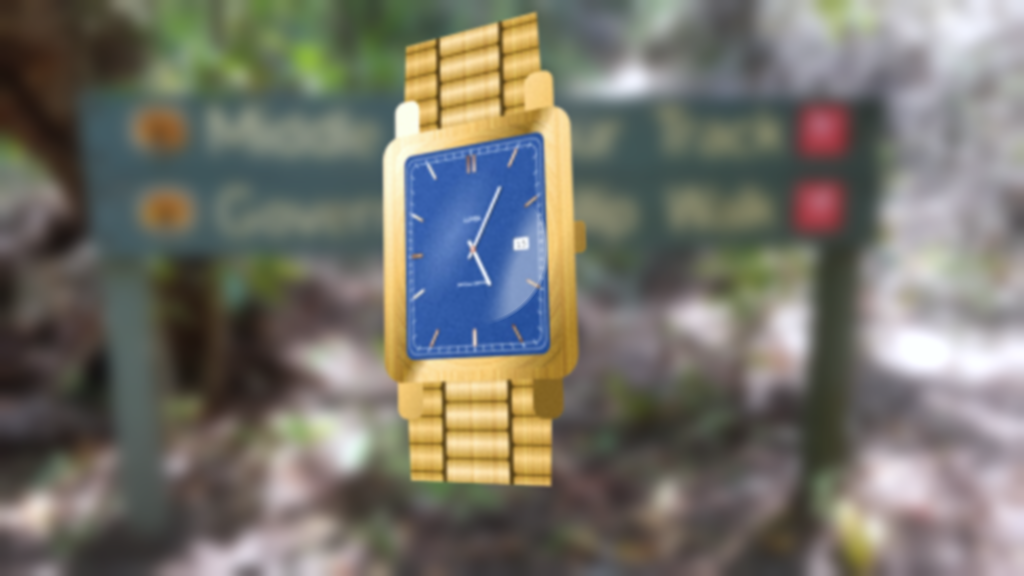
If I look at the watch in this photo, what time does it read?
5:05
